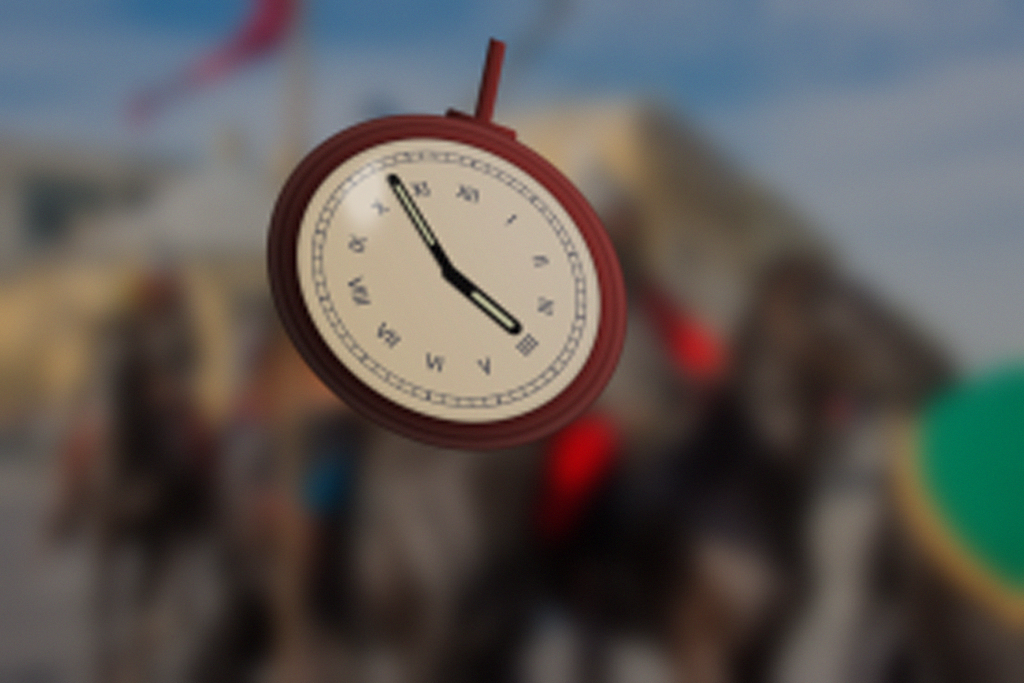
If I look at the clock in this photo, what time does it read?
3:53
